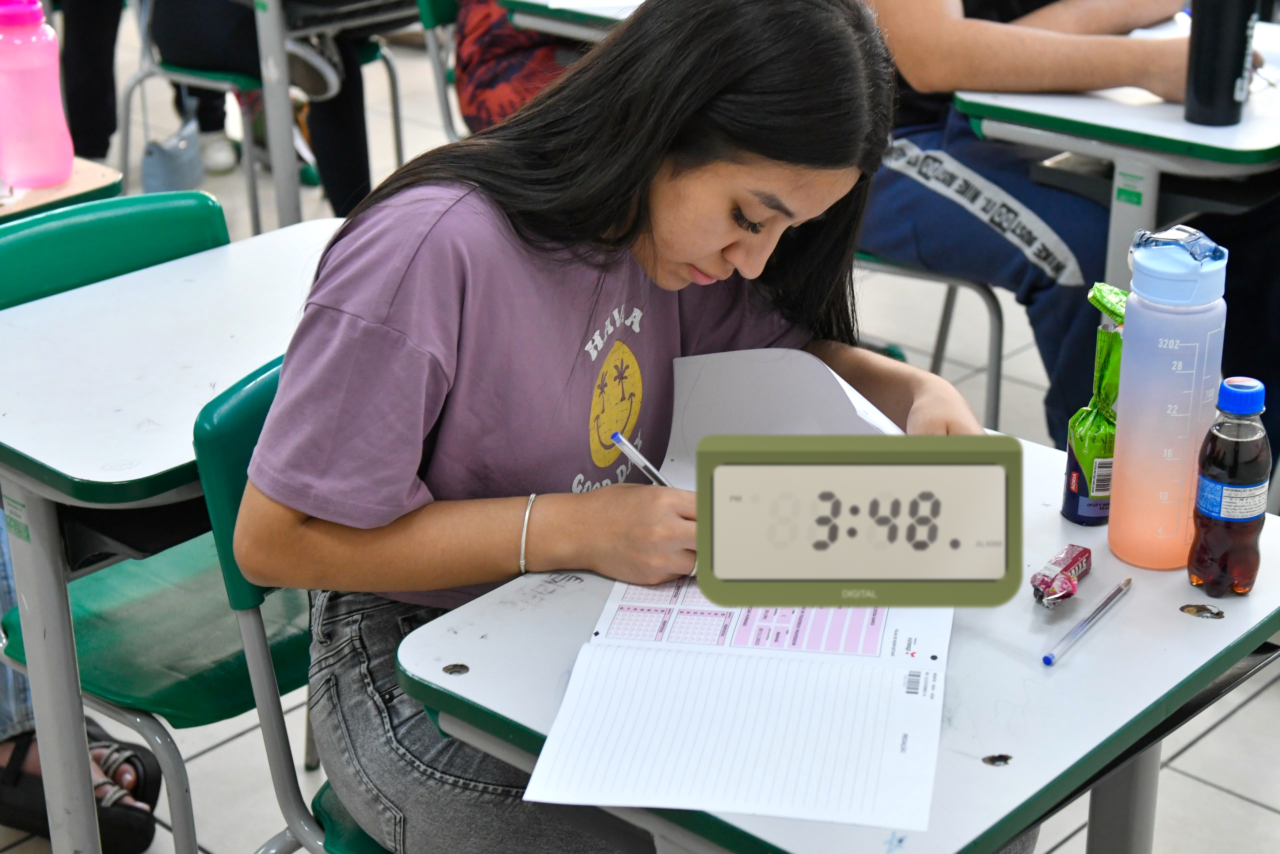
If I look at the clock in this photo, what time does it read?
3:48
